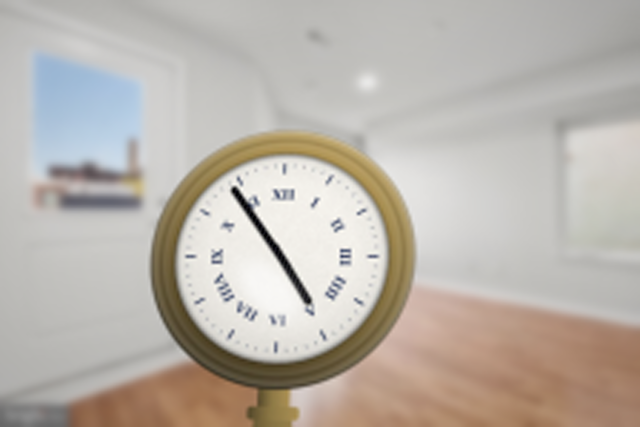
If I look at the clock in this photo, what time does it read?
4:54
